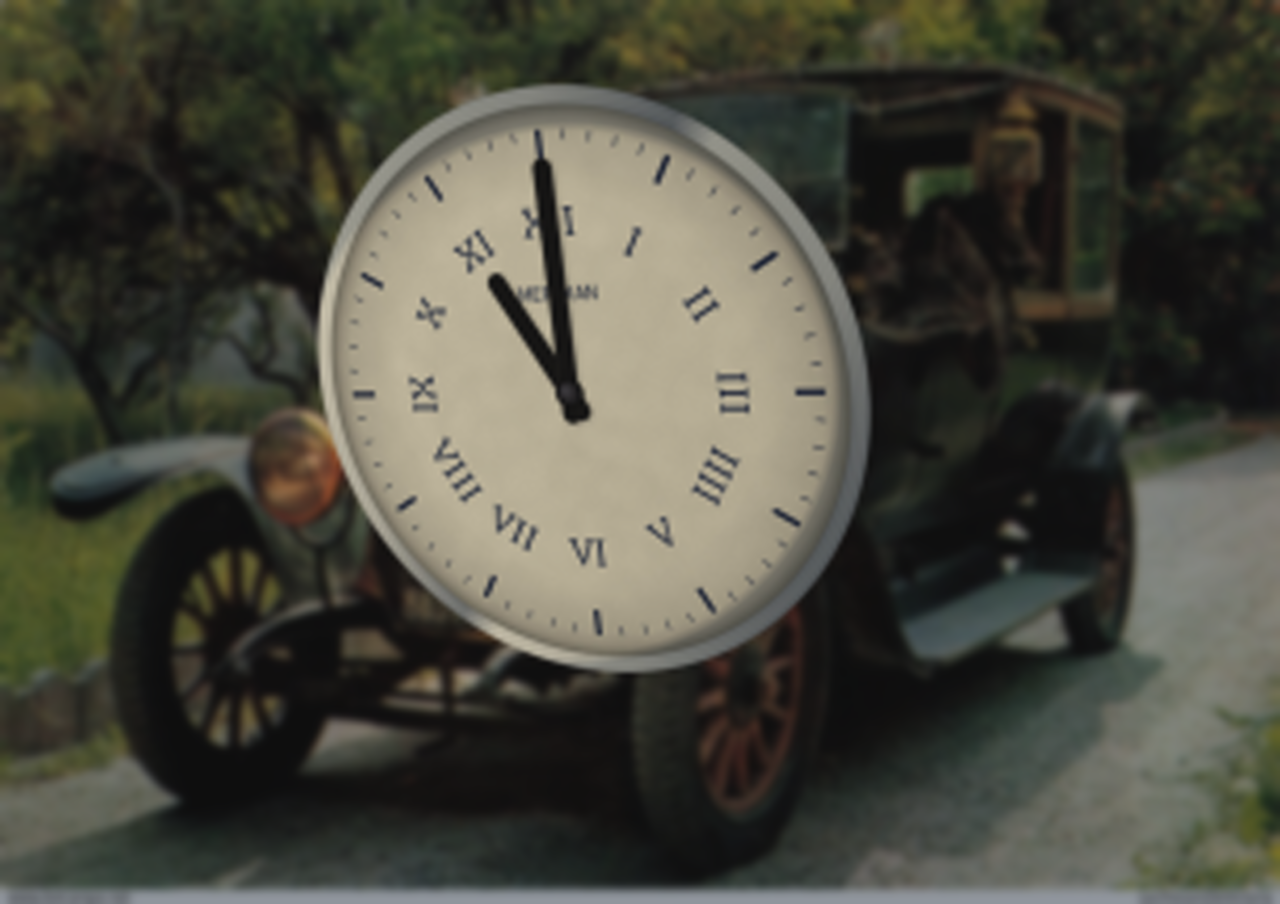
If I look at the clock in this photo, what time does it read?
11:00
